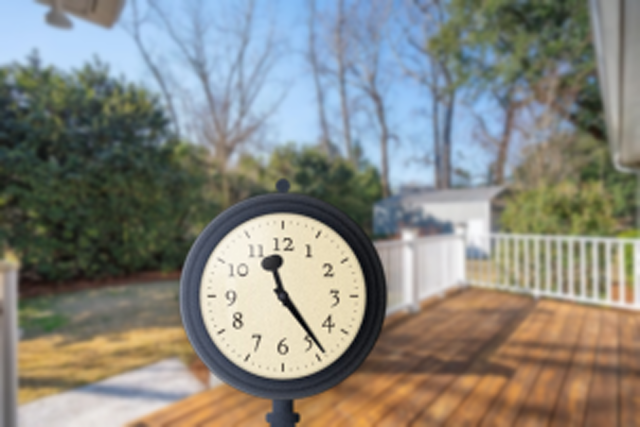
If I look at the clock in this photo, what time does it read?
11:24
